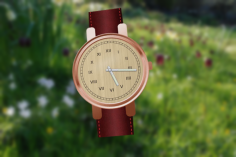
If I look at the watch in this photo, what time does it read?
5:16
